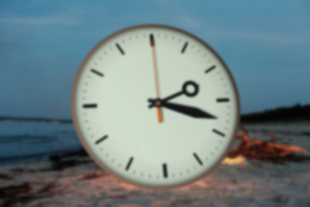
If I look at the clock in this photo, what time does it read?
2:18:00
